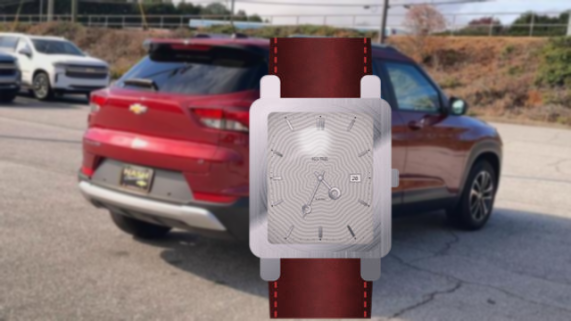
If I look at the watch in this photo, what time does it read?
4:34
